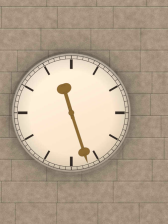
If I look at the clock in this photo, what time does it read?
11:27
